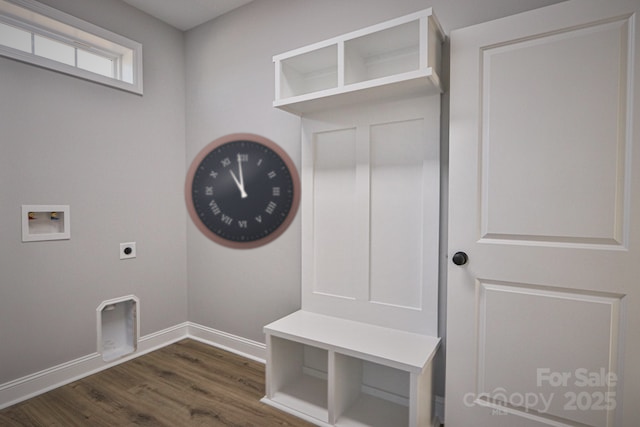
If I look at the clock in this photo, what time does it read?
10:59
